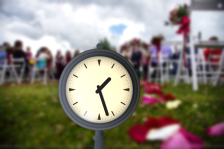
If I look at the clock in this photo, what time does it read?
1:27
